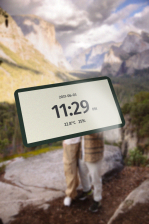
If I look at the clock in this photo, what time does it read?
11:29
